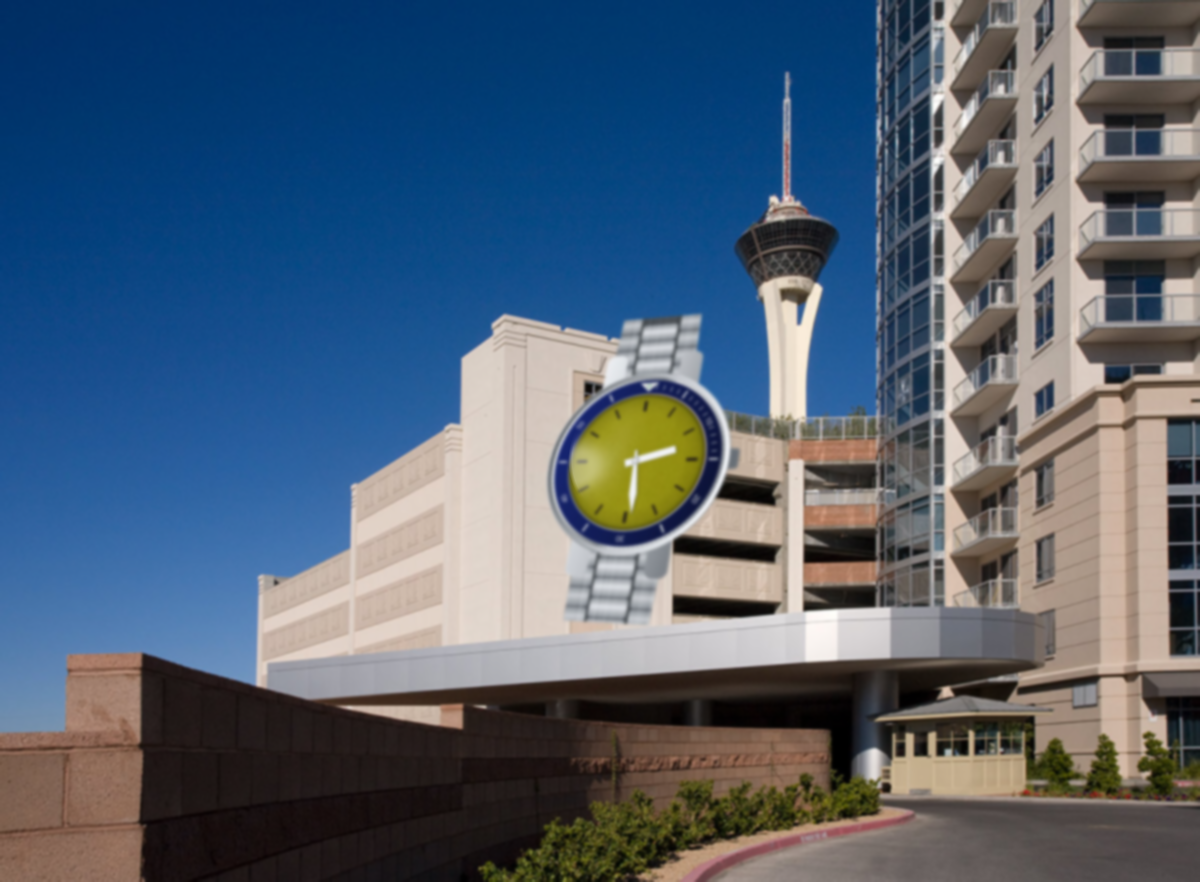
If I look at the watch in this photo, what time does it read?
2:29
